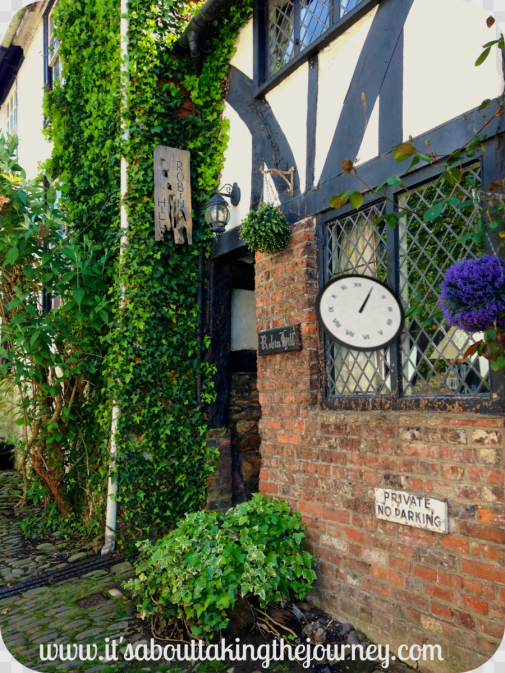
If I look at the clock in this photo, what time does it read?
1:05
